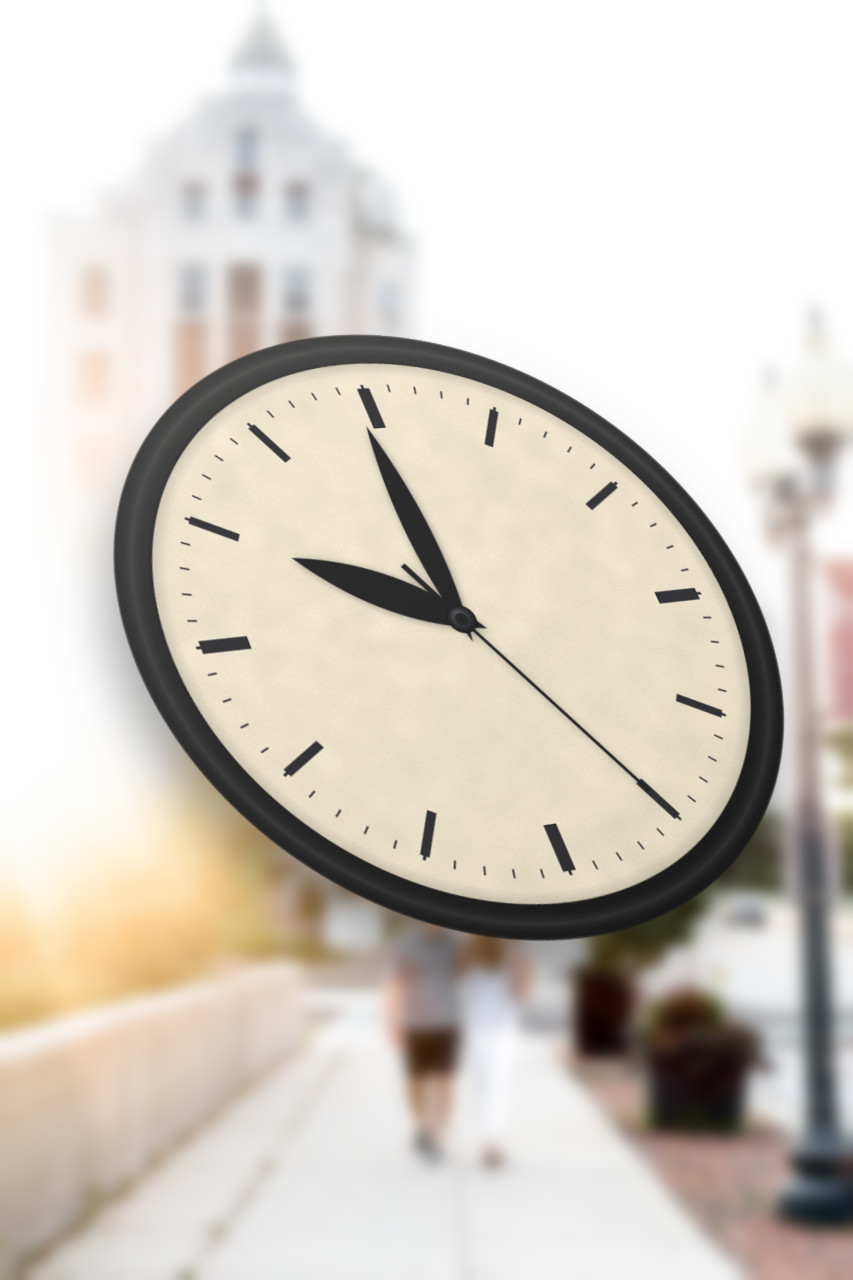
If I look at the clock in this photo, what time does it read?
9:59:25
